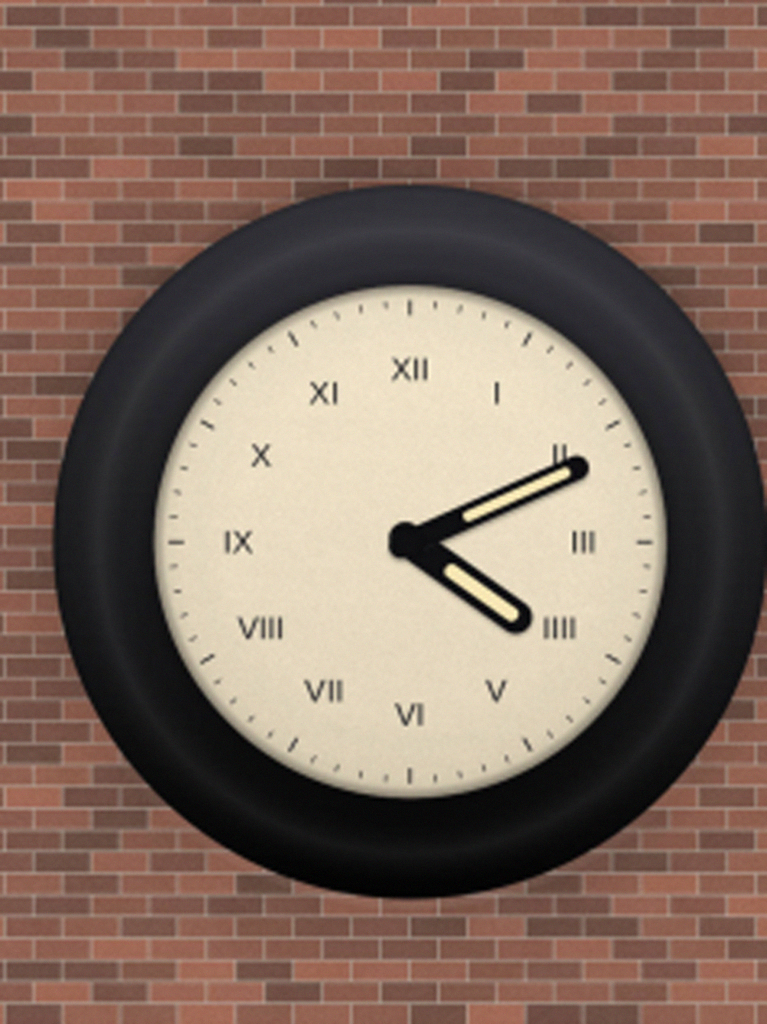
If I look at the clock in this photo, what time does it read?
4:11
